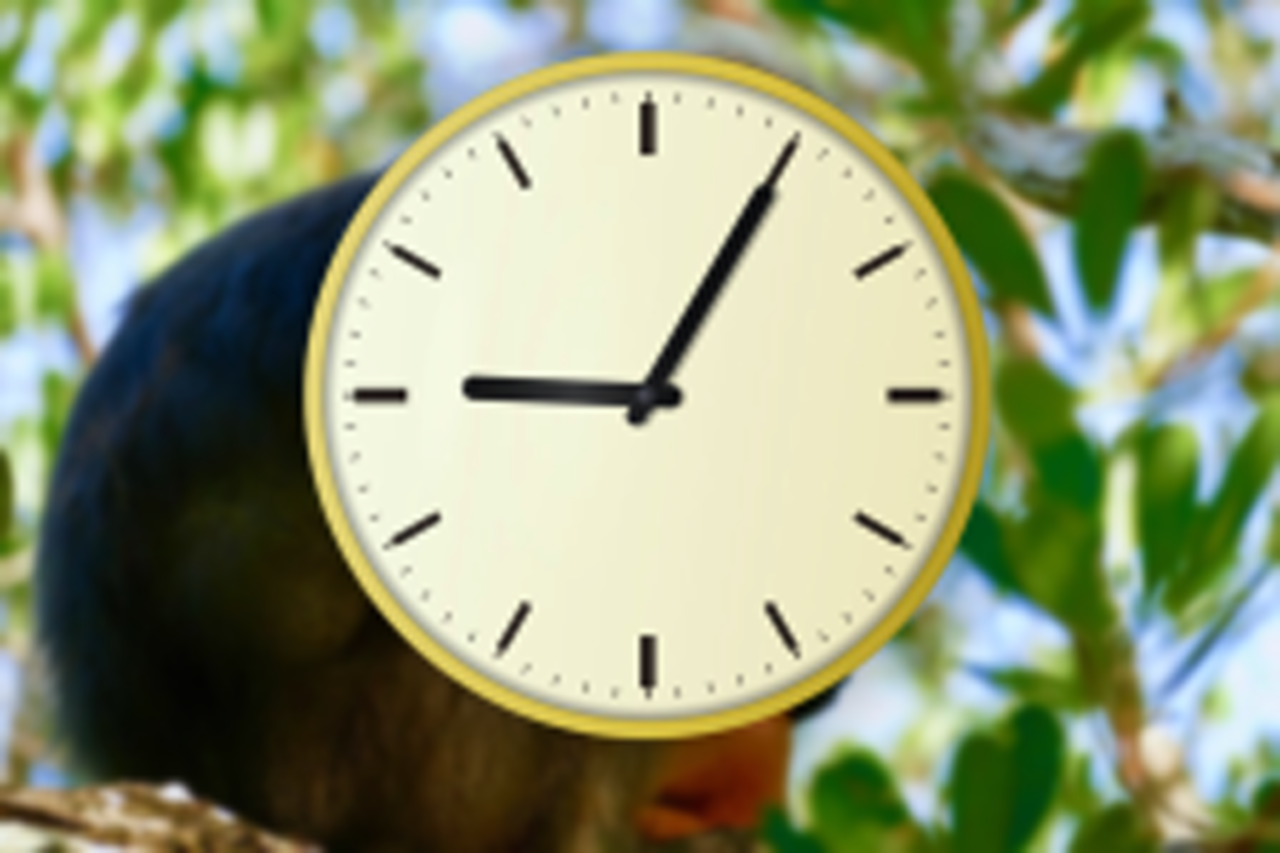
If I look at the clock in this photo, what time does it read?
9:05
